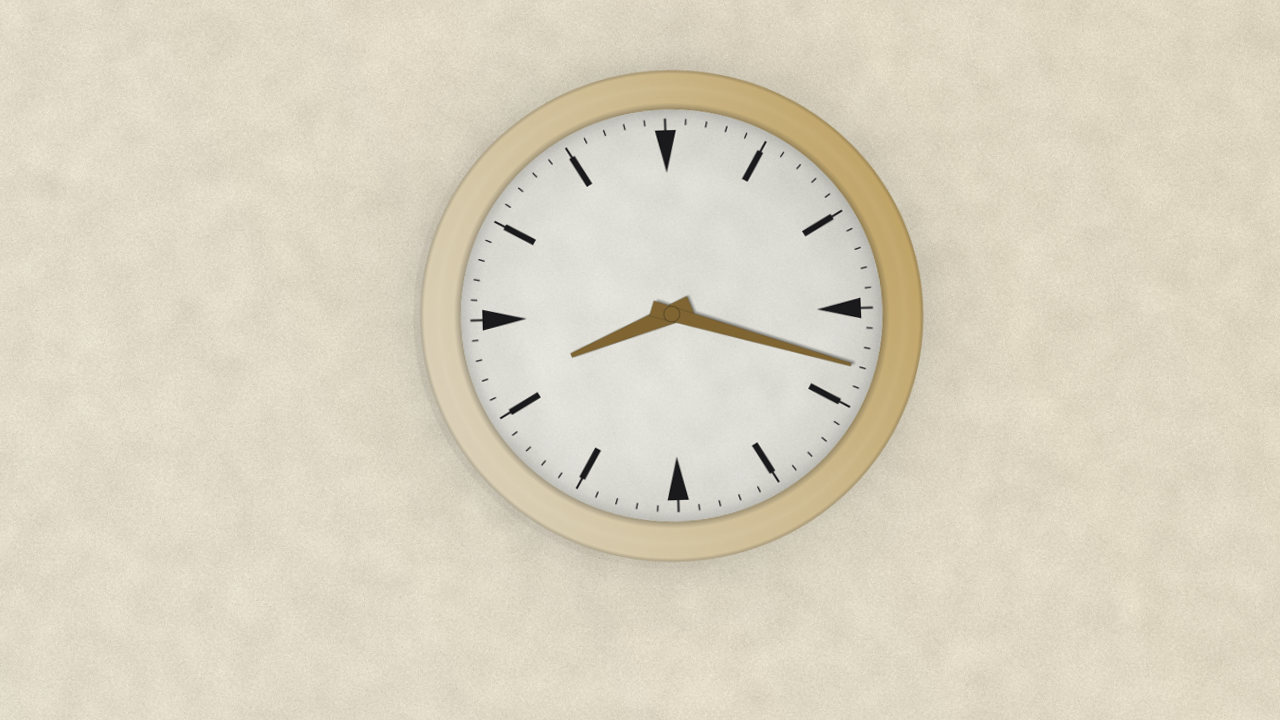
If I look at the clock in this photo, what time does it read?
8:18
